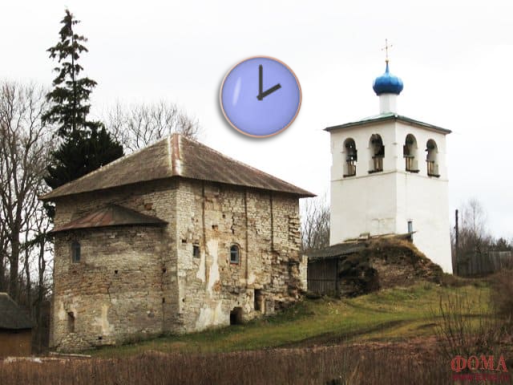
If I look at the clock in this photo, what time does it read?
2:00
